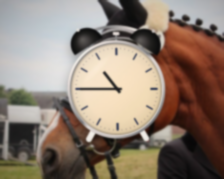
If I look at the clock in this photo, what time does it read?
10:45
